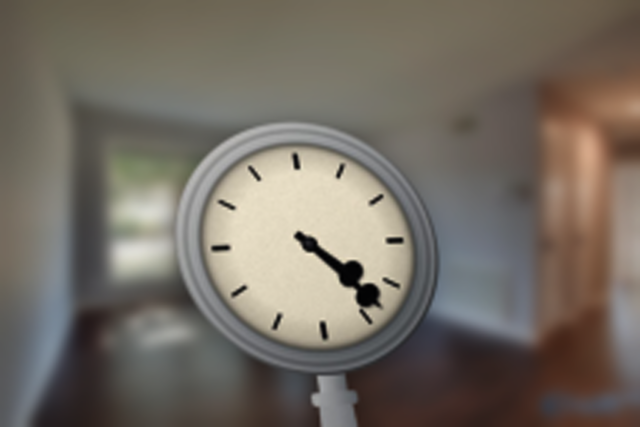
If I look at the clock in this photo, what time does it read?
4:23
